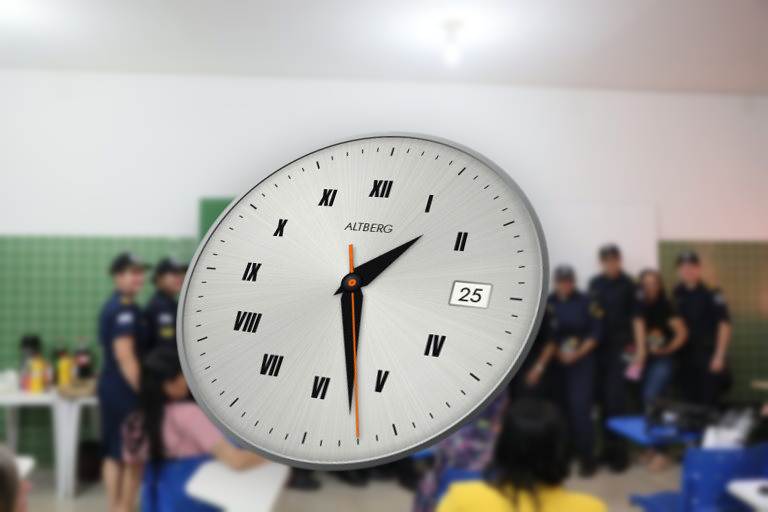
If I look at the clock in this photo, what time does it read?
1:27:27
